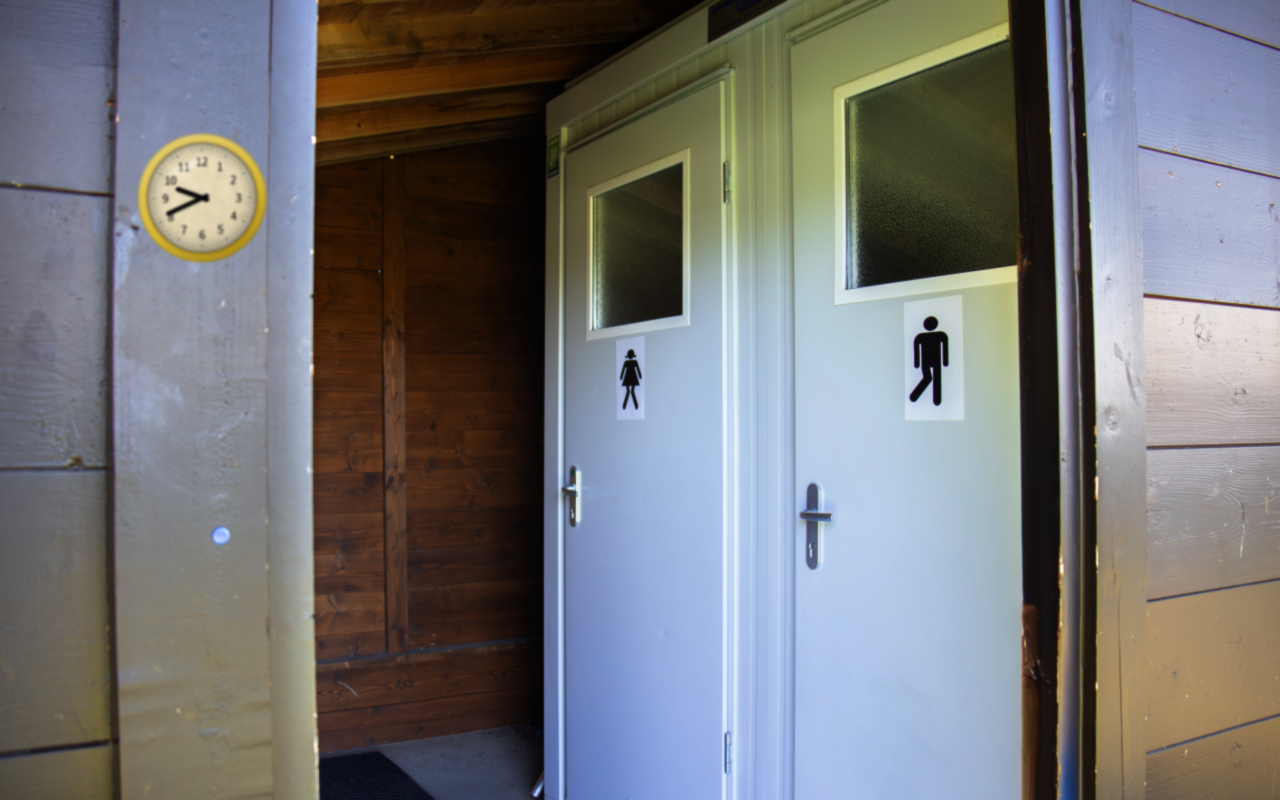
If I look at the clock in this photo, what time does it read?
9:41
